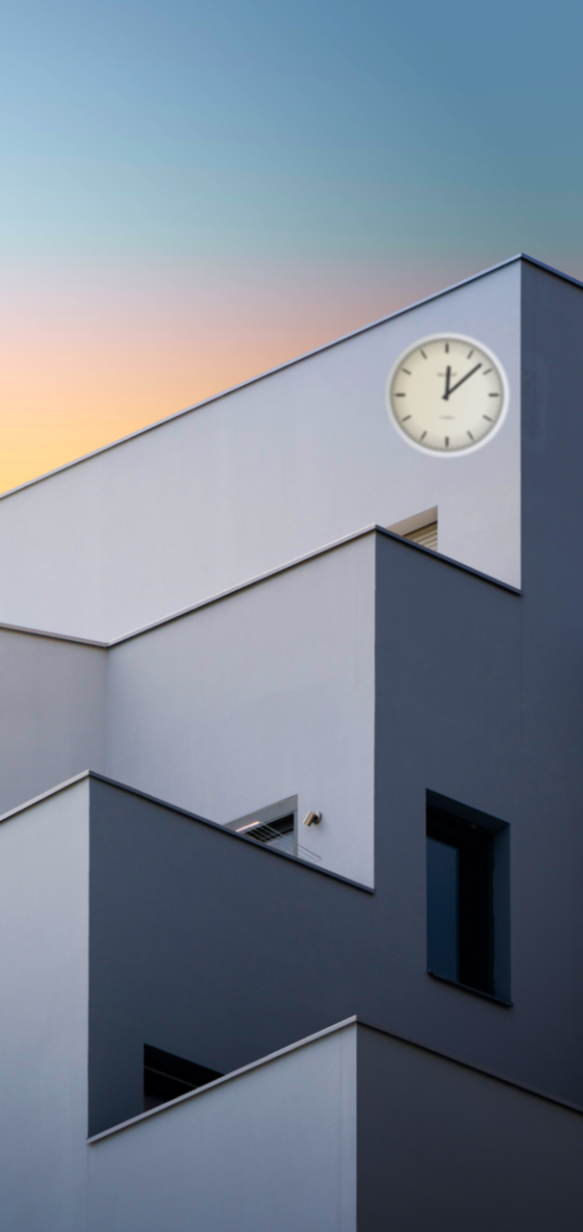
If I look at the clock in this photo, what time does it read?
12:08
